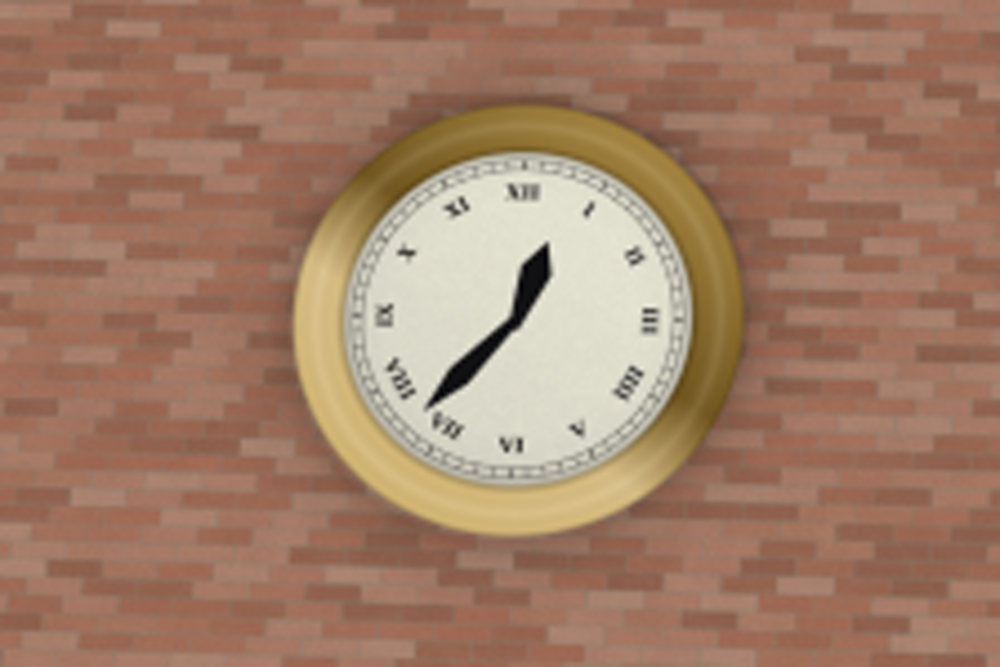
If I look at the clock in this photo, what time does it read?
12:37
